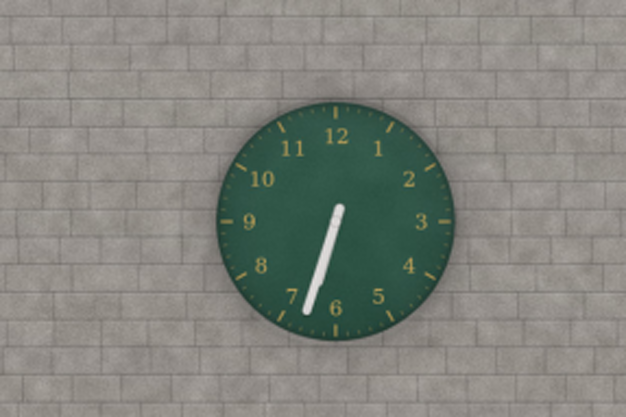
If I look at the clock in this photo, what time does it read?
6:33
